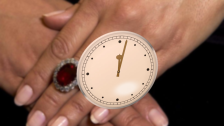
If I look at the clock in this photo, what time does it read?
12:02
